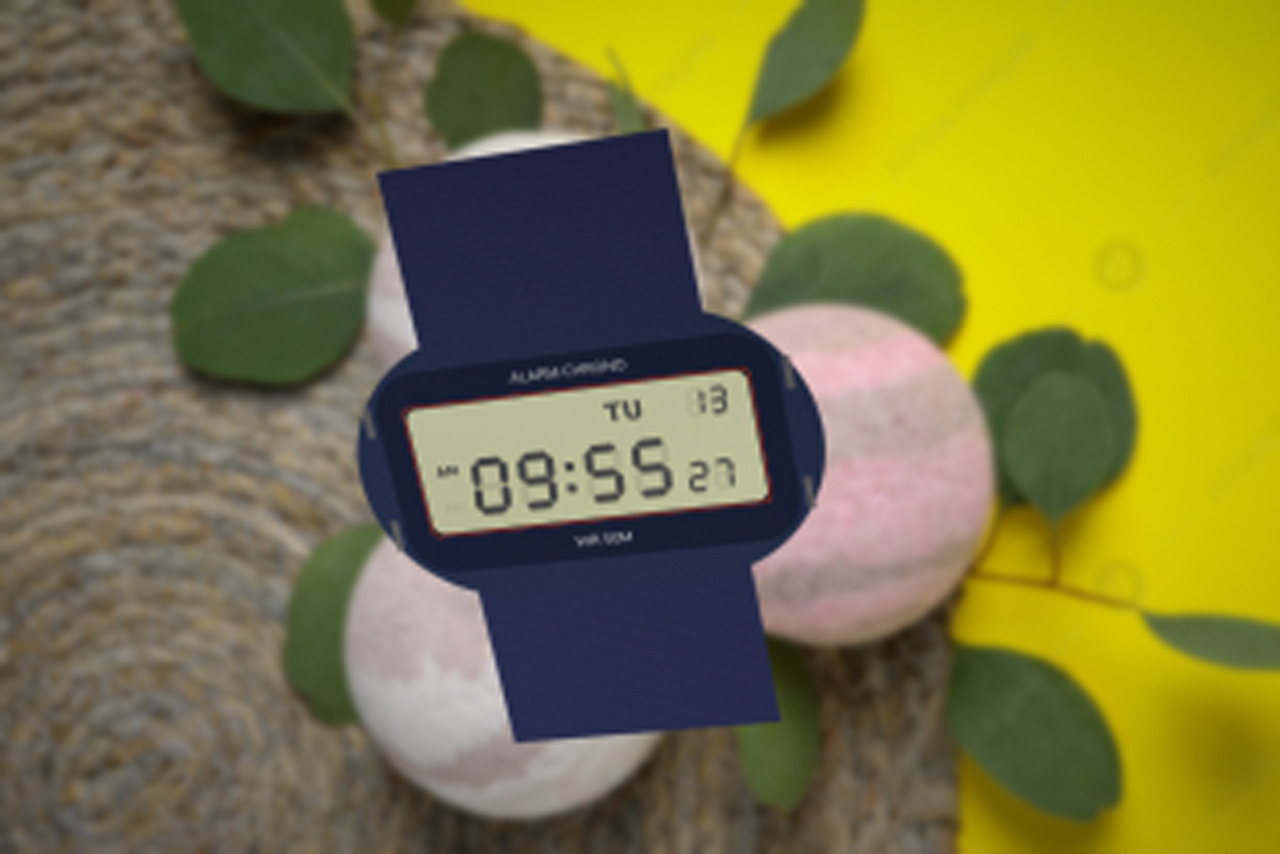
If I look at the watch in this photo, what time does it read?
9:55:27
